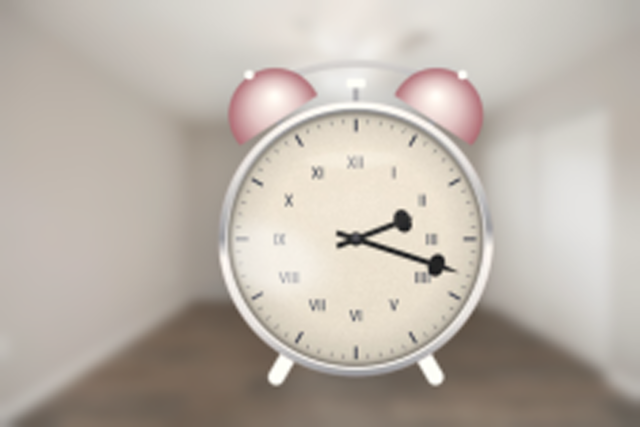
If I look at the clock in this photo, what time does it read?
2:18
